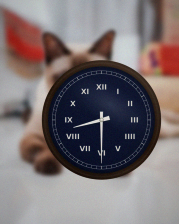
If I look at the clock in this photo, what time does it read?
8:30
